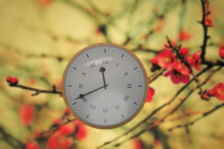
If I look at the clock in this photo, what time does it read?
11:41
